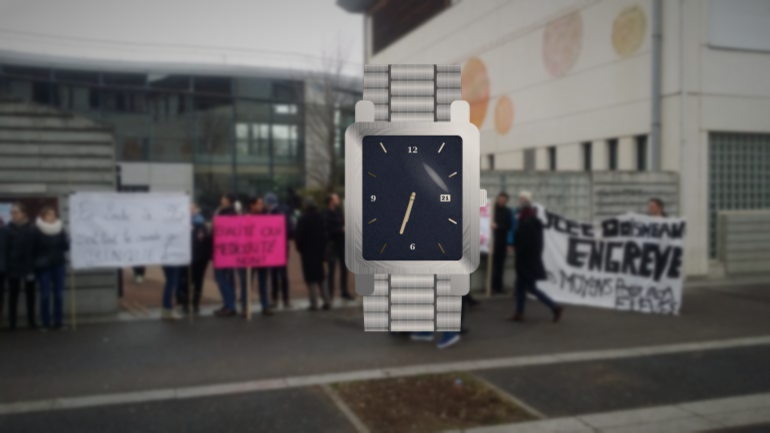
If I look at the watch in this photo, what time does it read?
6:33
